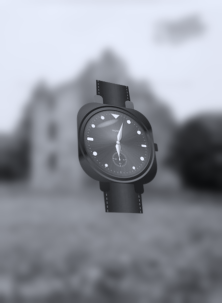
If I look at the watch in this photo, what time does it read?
6:03
